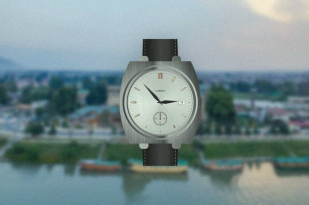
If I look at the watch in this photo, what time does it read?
2:53
